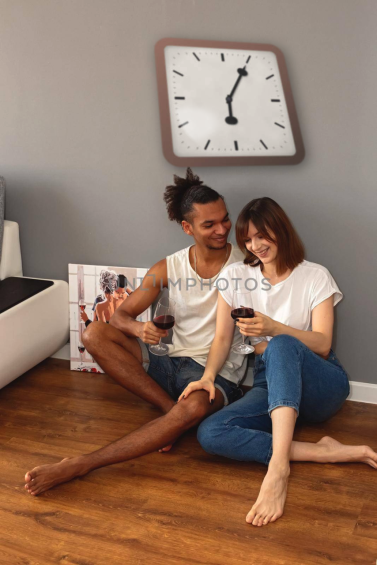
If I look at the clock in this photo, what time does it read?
6:05
